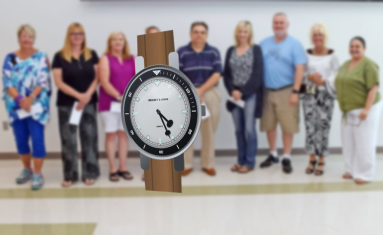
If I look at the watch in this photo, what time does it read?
4:26
